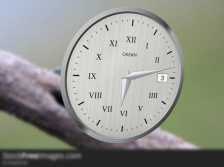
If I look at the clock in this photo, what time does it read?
6:13
